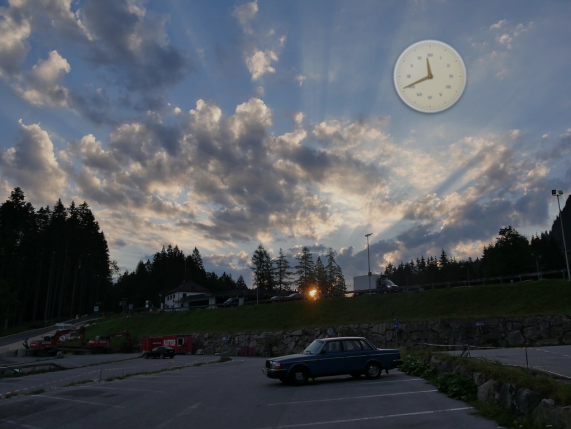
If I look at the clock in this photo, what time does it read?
11:41
